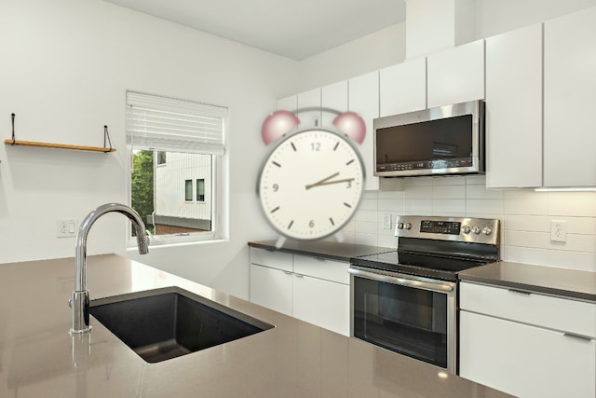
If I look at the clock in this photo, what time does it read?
2:14
